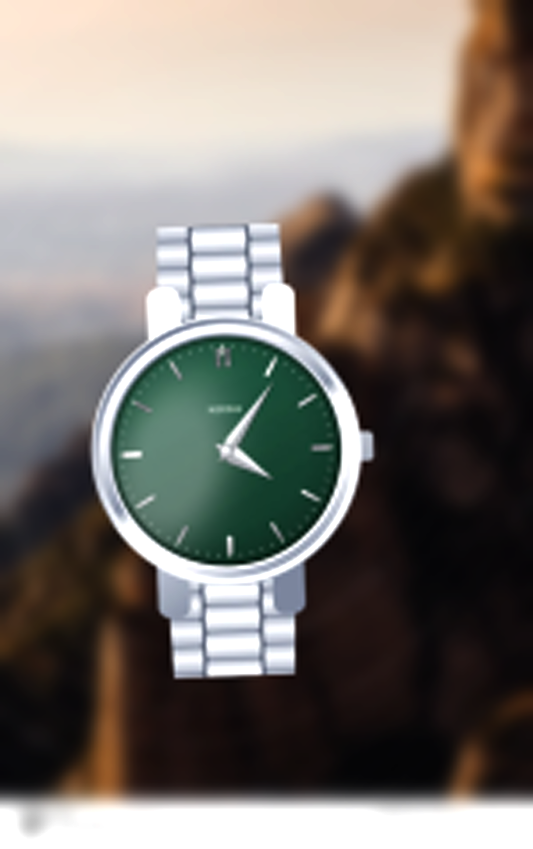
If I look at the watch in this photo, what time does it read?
4:06
